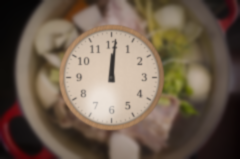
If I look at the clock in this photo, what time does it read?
12:01
